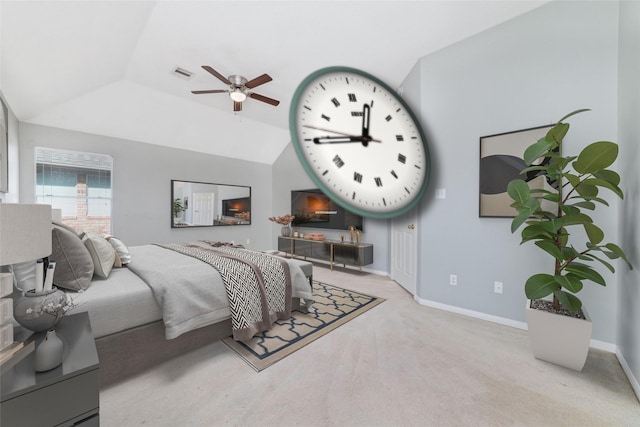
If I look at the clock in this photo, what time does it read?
12:44:47
